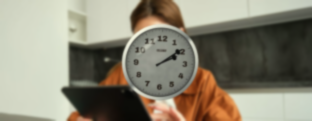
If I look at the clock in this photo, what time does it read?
2:09
